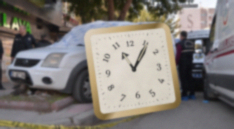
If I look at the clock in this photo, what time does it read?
11:06
